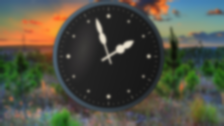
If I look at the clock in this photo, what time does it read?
1:57
